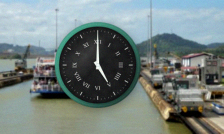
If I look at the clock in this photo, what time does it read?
5:00
